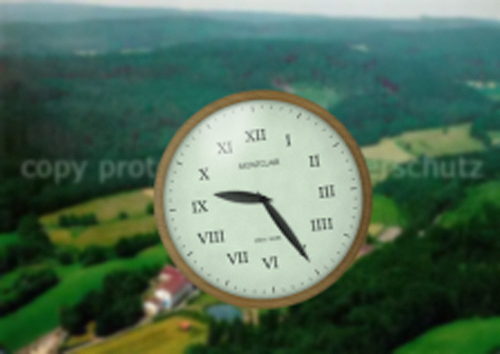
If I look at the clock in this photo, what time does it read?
9:25
